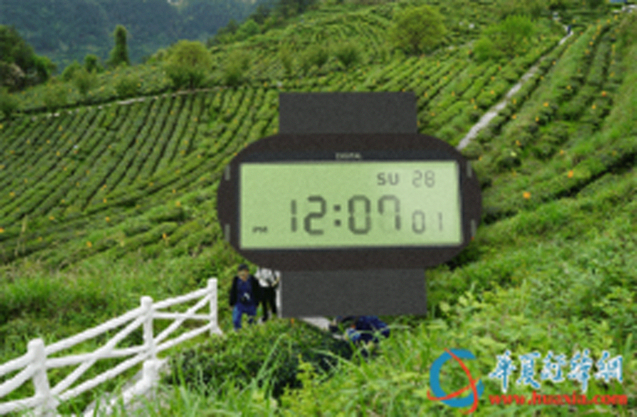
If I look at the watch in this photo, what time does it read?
12:07:01
